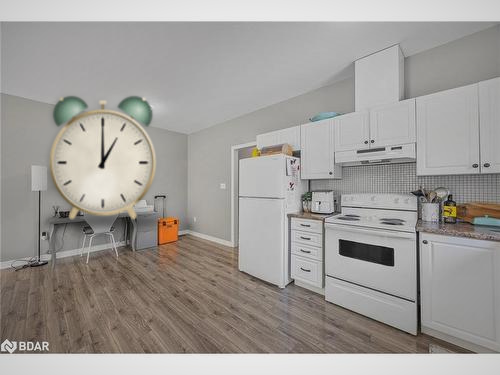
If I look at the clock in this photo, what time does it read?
1:00
